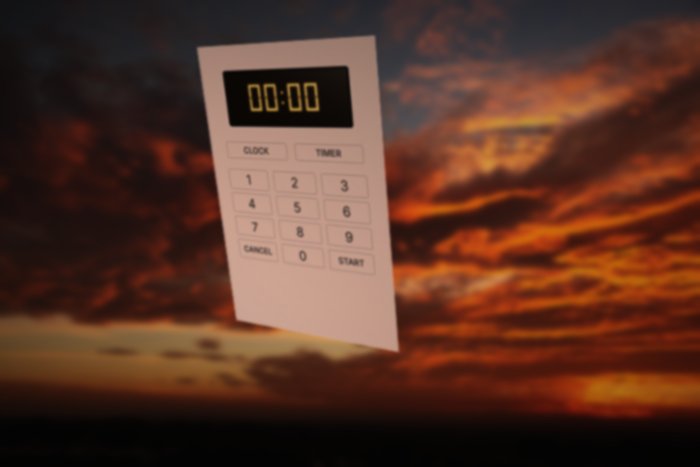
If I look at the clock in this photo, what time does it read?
0:00
